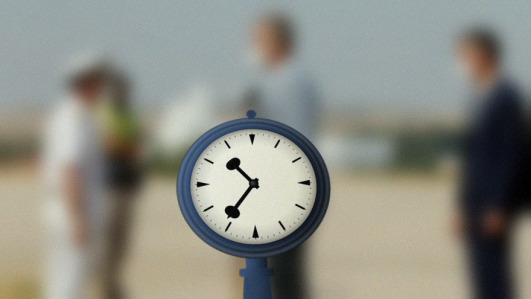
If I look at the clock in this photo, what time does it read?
10:36
